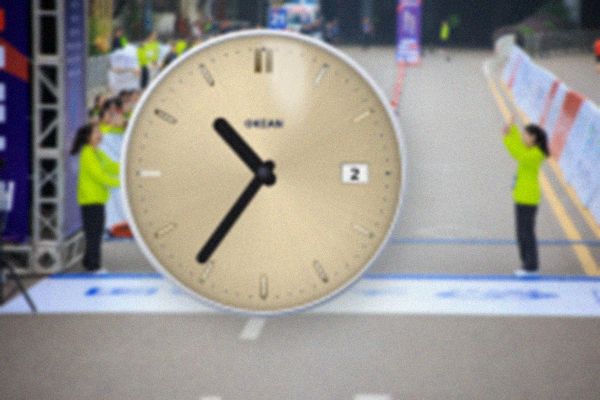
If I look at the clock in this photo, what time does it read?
10:36
